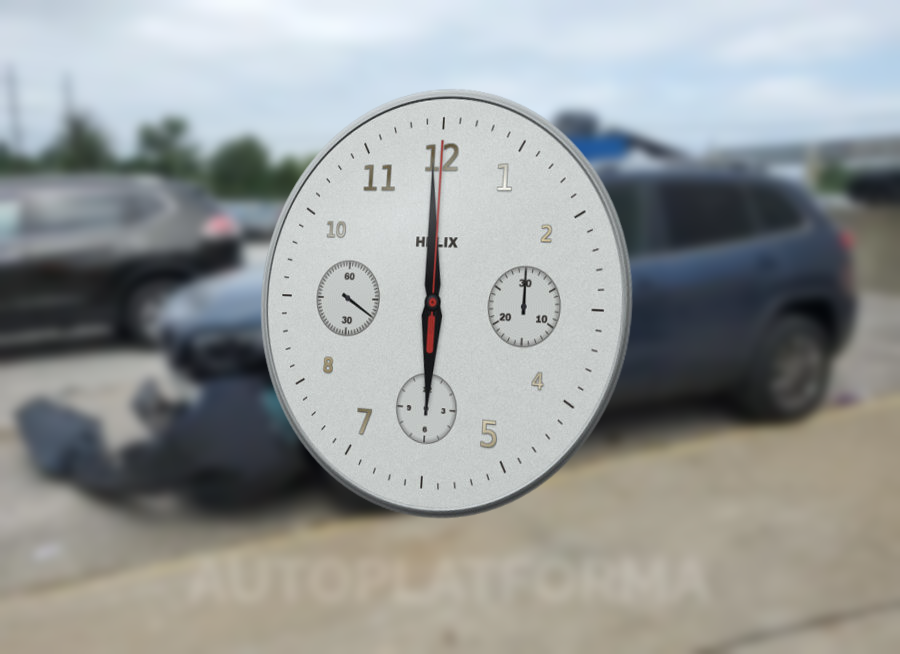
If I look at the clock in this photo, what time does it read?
5:59:20
